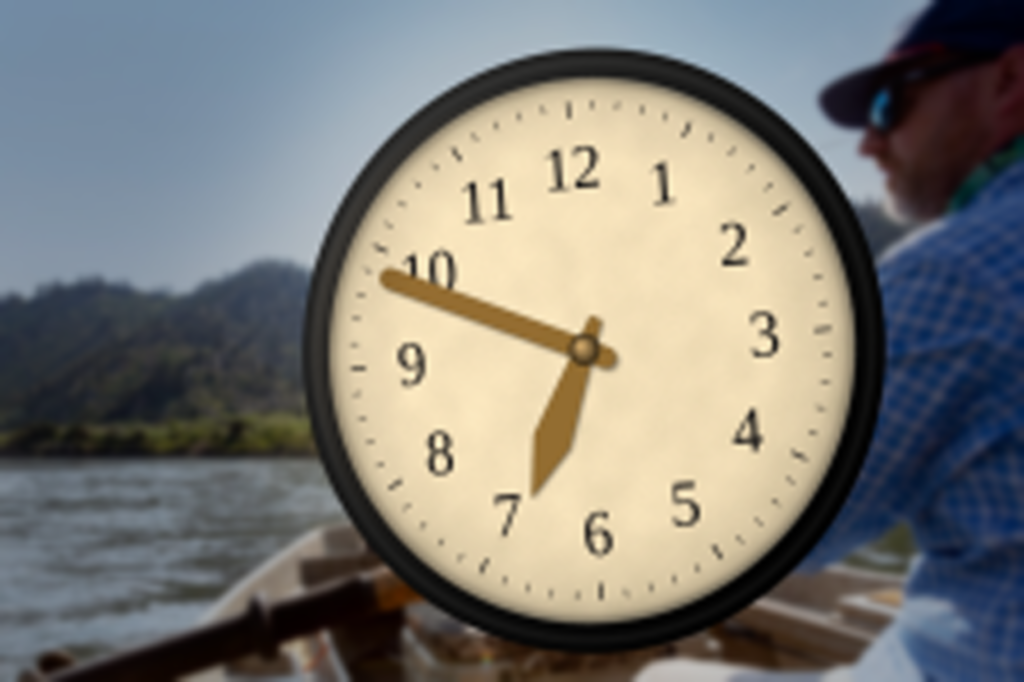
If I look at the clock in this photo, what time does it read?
6:49
